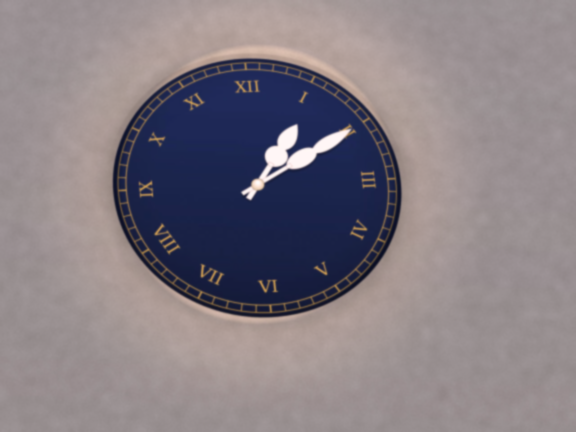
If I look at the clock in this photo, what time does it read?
1:10
